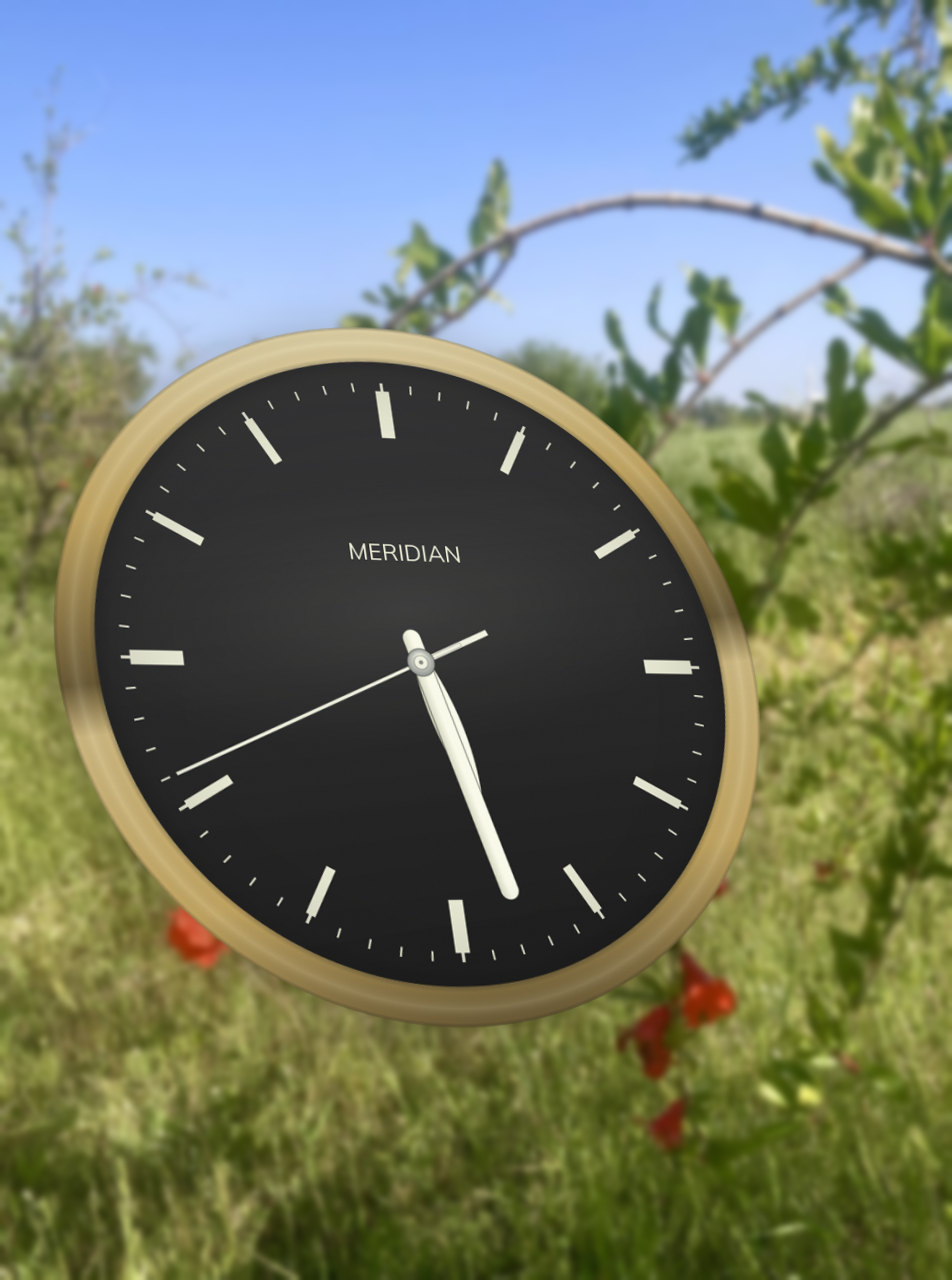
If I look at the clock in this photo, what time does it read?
5:27:41
